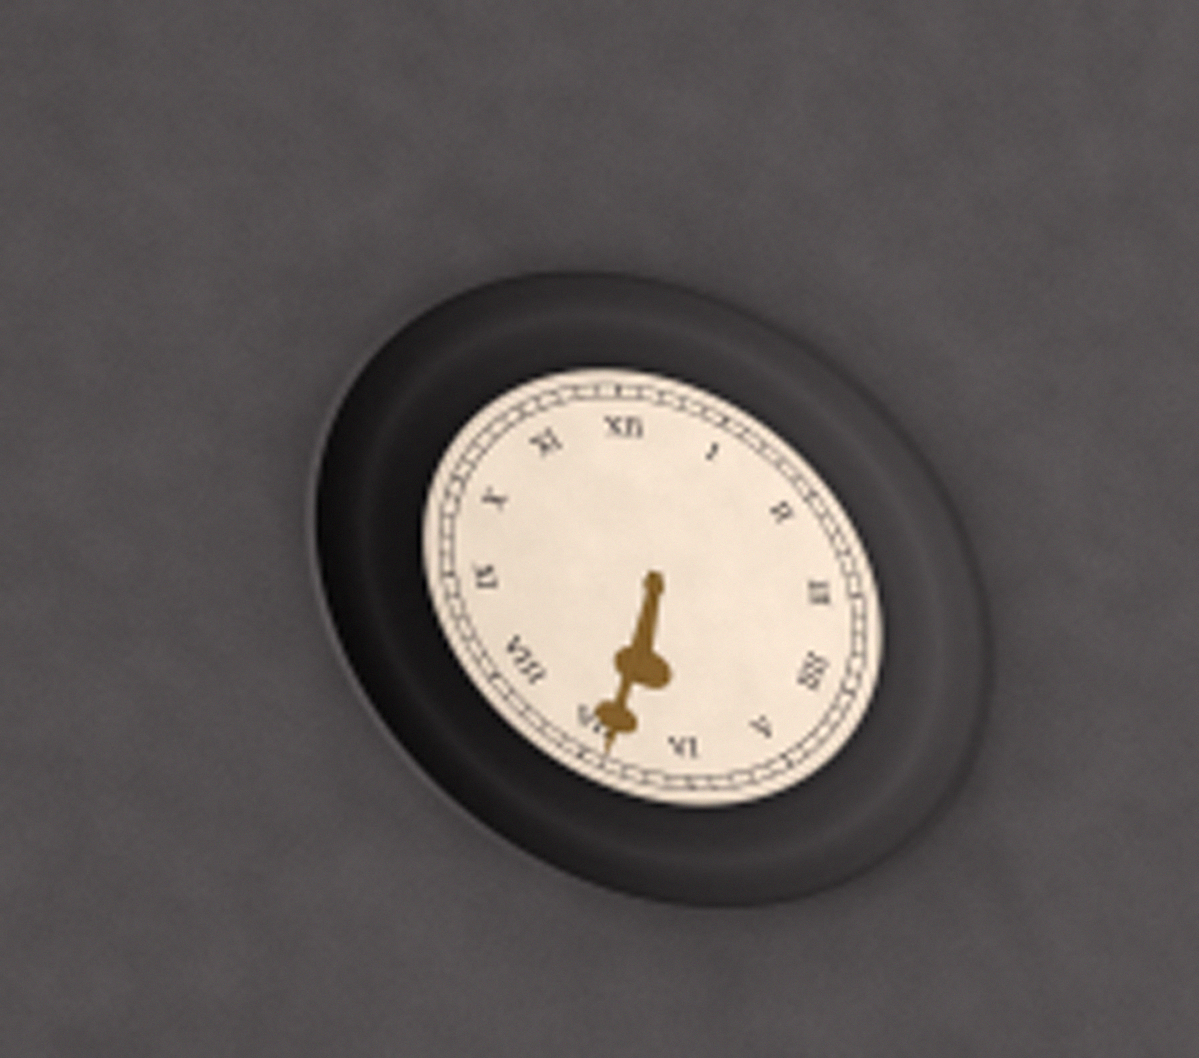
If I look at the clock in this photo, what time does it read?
6:34
